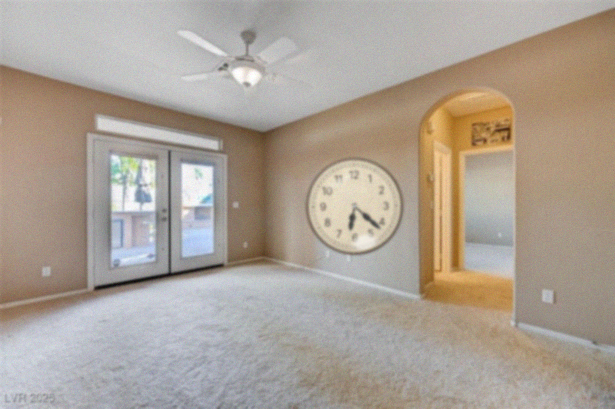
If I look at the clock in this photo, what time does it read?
6:22
